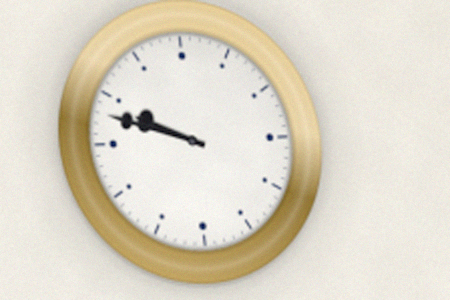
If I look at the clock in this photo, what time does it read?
9:48
